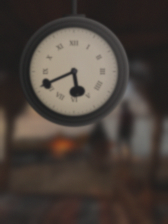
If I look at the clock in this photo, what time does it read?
5:41
